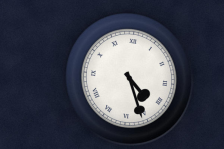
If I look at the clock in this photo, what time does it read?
4:26
